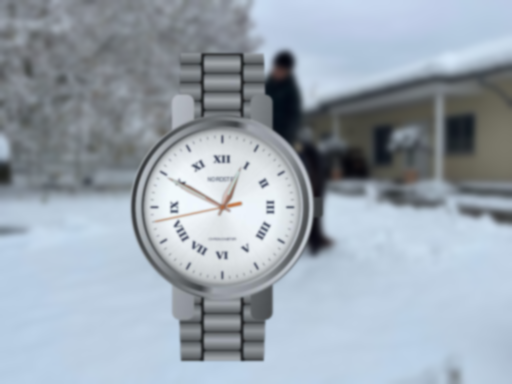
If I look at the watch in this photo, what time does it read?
12:49:43
